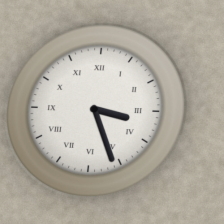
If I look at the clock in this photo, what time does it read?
3:26
